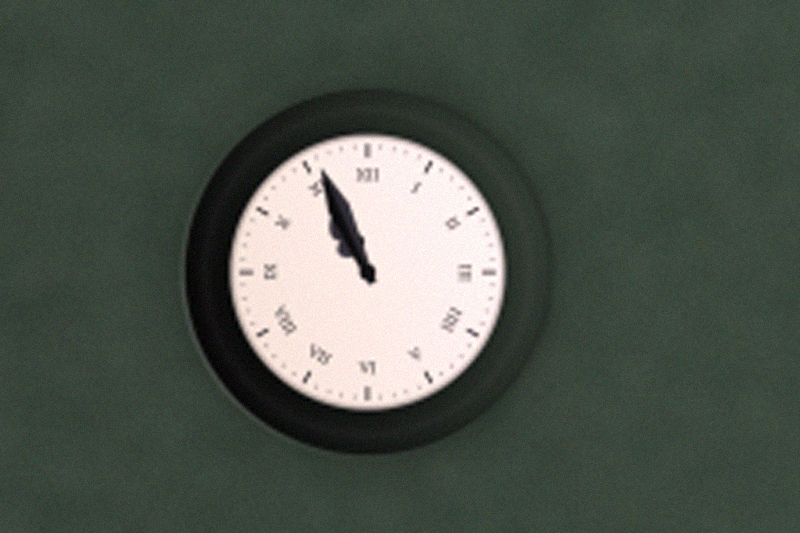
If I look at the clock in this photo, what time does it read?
10:56
